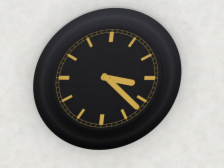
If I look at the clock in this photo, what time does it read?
3:22
